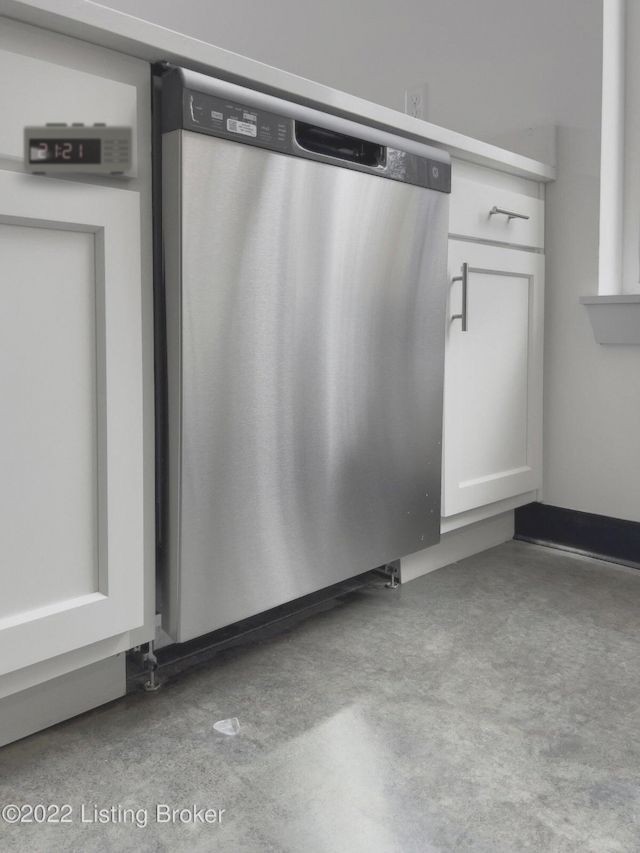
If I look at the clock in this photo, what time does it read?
21:21
